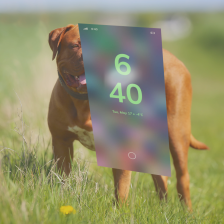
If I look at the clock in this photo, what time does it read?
6:40
